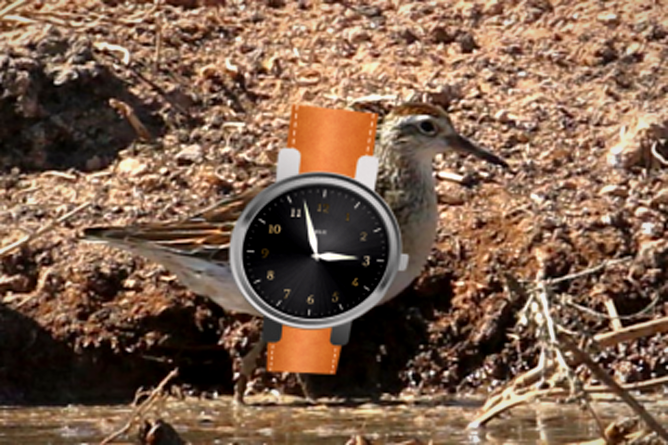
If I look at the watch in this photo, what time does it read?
2:57
